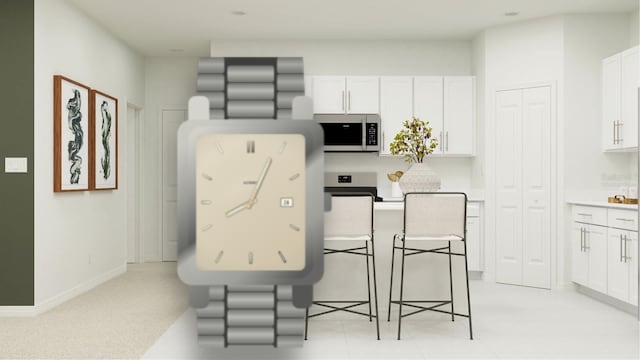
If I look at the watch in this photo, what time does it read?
8:04
